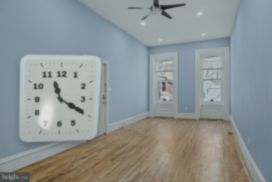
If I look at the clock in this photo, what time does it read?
11:20
